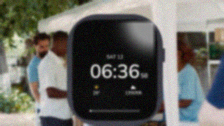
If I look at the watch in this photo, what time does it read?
6:36
